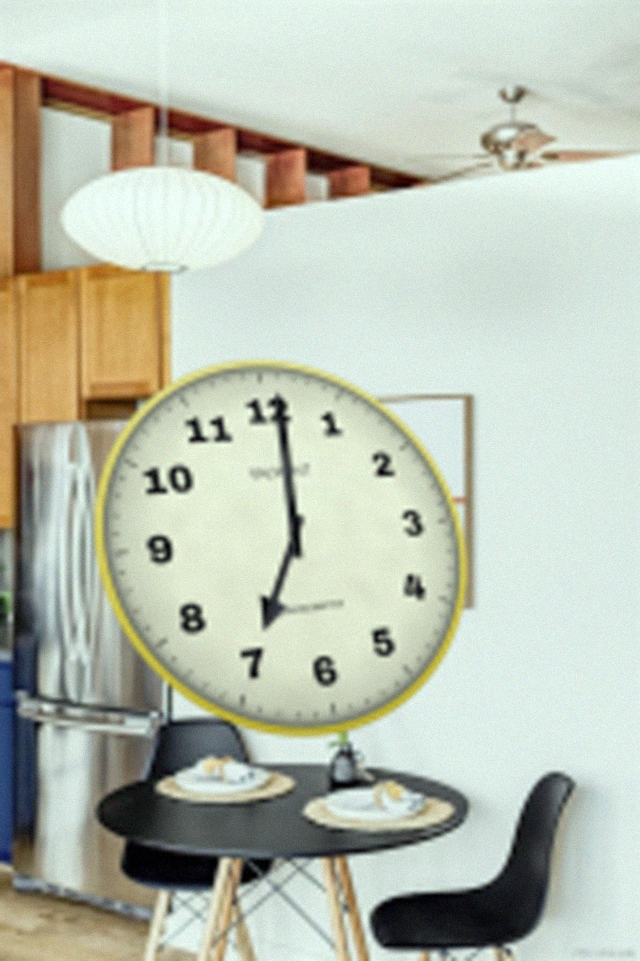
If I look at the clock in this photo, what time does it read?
7:01
